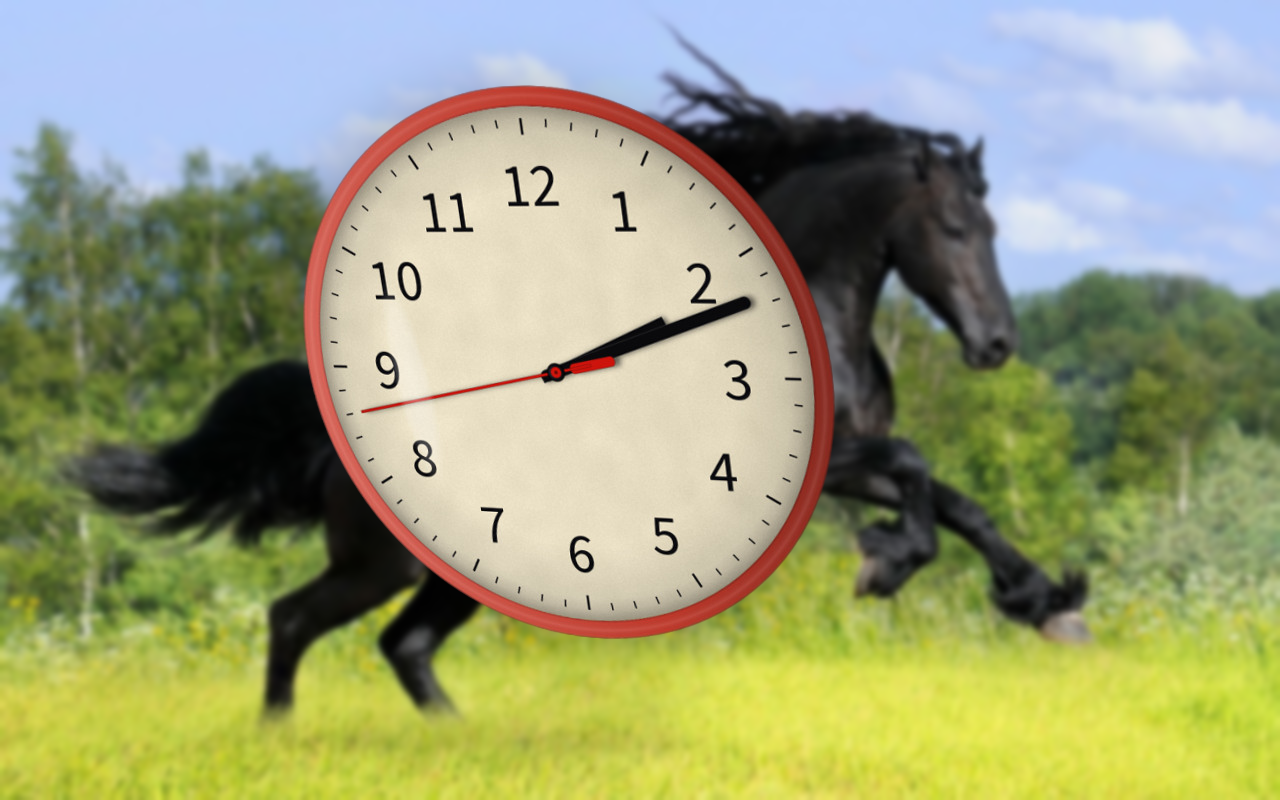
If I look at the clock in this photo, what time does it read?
2:11:43
